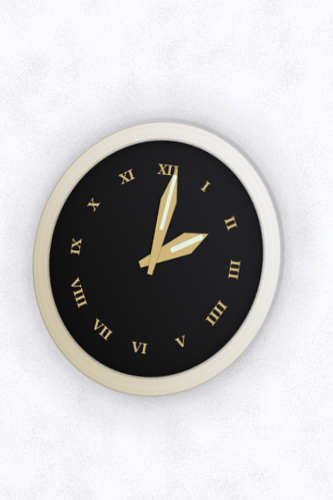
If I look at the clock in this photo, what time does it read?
2:01
